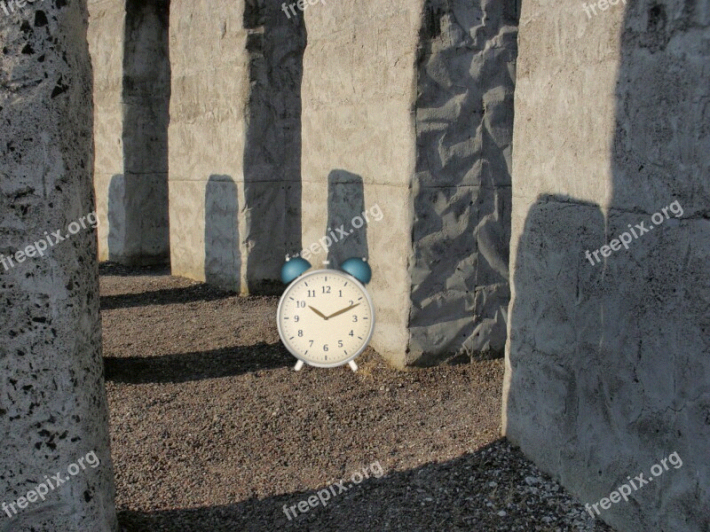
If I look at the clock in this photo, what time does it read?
10:11
